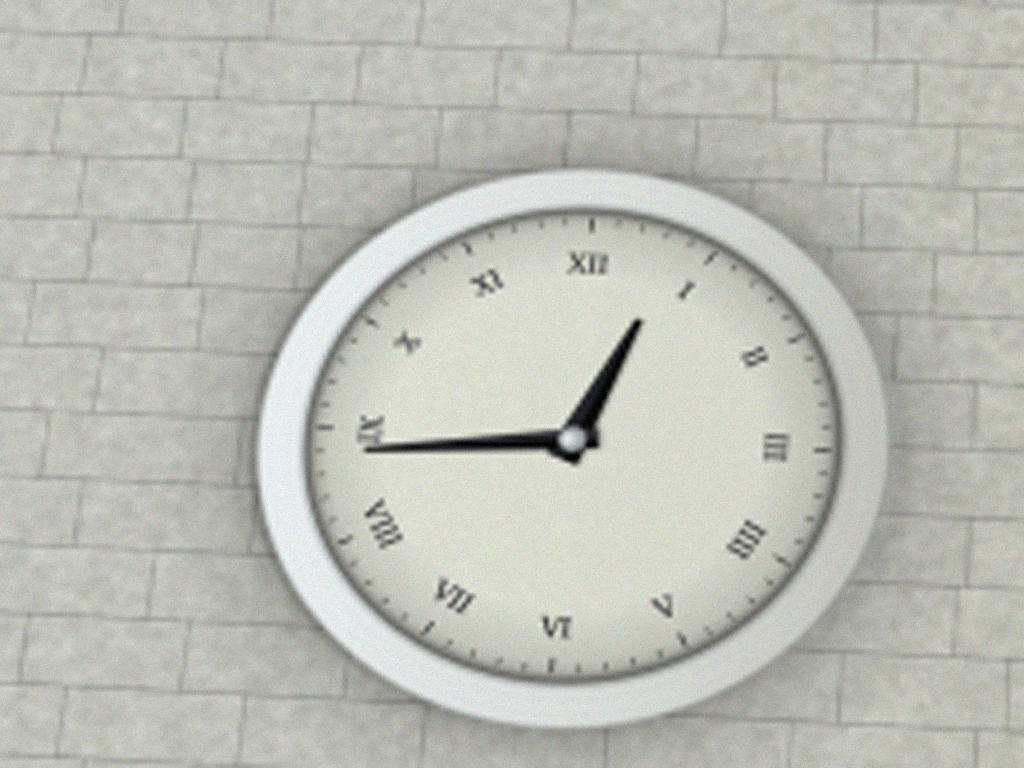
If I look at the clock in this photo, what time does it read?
12:44
